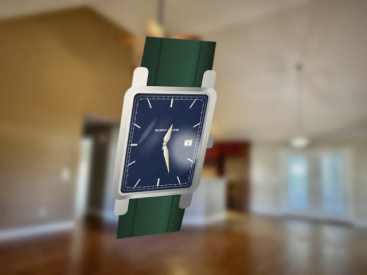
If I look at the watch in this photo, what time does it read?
12:27
